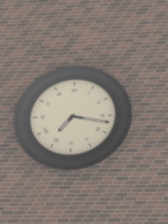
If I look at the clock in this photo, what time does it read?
7:17
